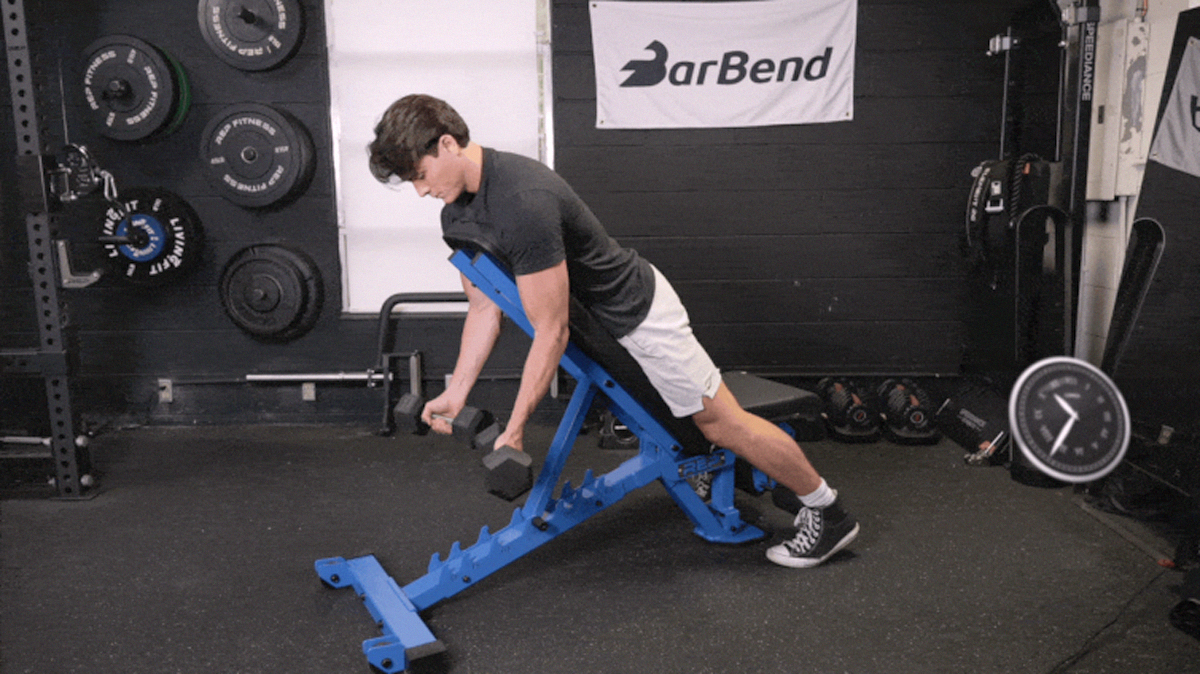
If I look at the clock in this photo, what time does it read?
10:36
